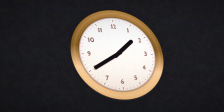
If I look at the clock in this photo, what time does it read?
1:40
